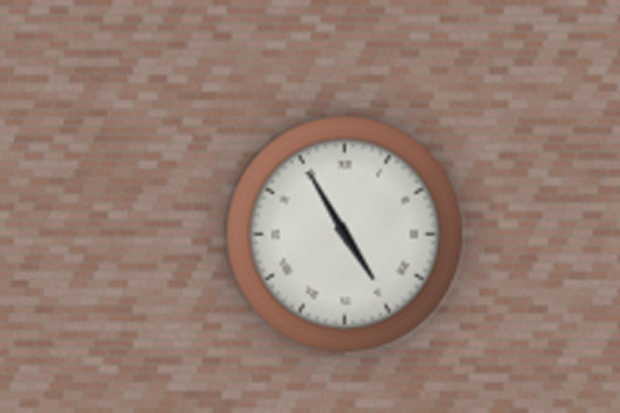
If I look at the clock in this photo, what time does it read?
4:55
